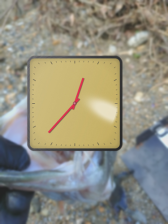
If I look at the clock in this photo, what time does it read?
12:37
